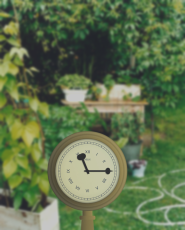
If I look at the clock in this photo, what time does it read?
11:15
